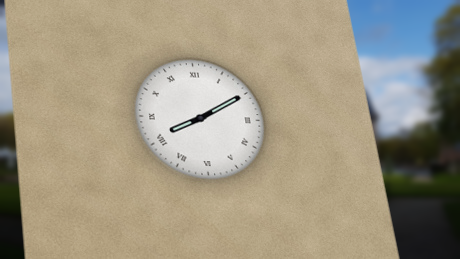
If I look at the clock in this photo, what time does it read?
8:10
